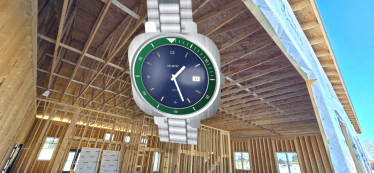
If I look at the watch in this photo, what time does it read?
1:27
